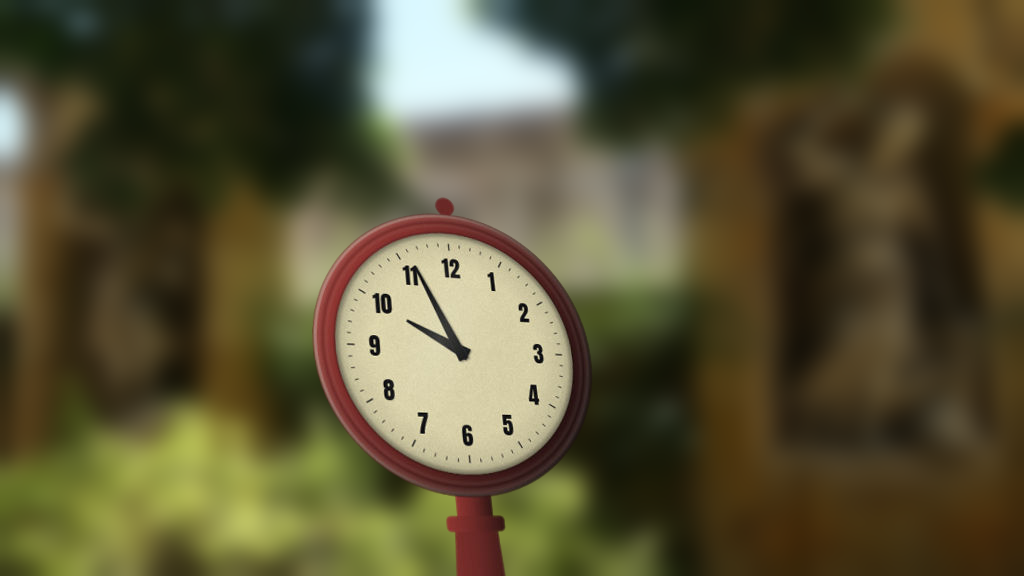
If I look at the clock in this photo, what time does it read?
9:56
